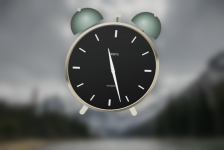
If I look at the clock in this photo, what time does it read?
11:27
